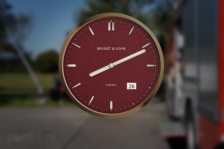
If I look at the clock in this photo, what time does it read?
8:11
